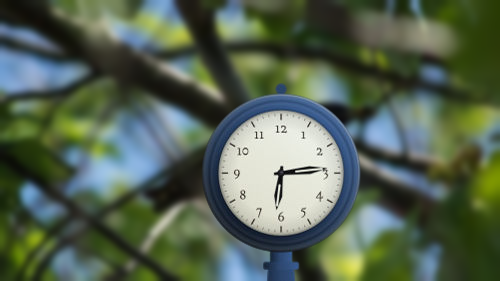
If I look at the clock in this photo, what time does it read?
6:14
